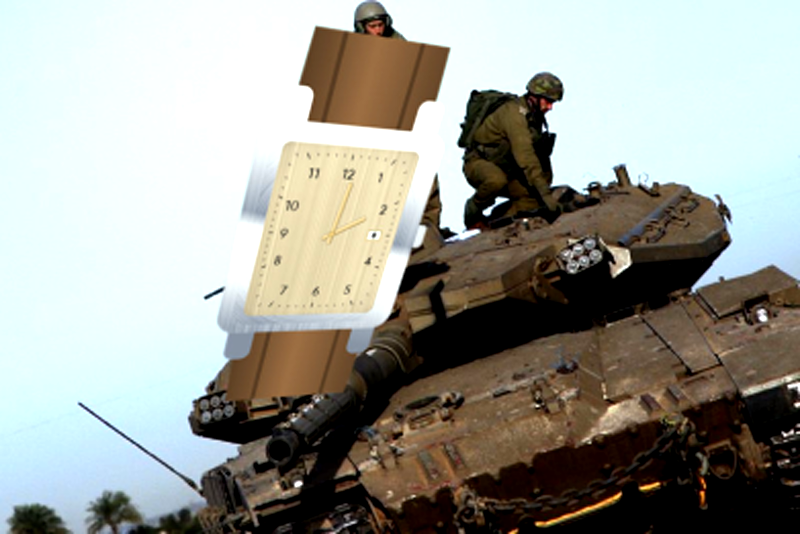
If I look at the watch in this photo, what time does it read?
2:01
